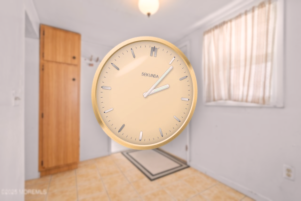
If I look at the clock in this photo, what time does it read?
2:06
